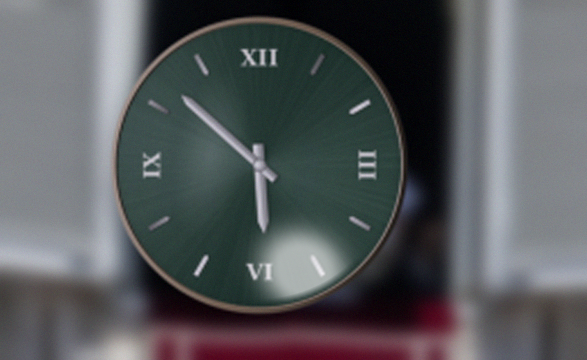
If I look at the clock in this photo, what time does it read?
5:52
